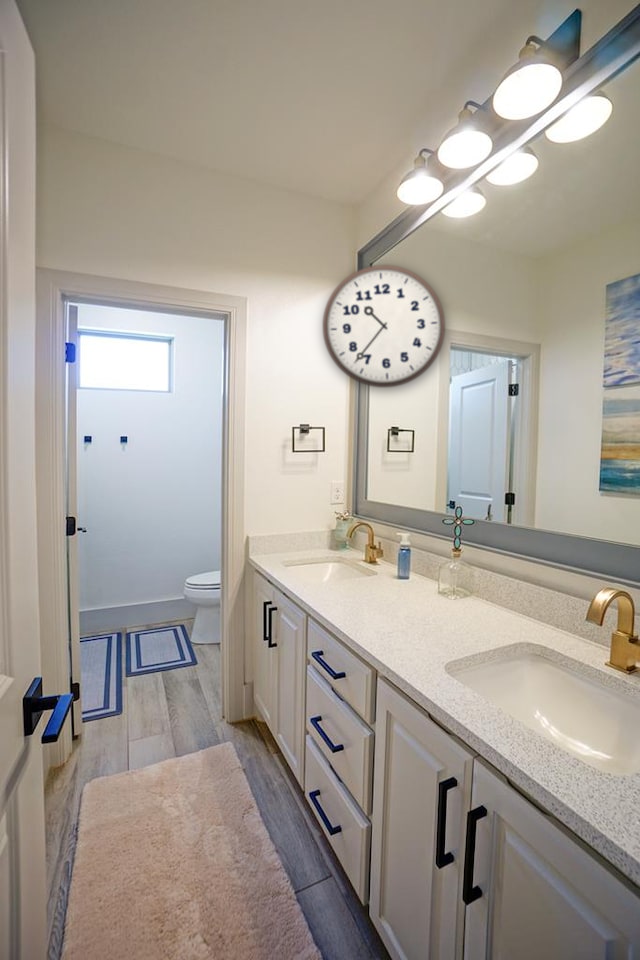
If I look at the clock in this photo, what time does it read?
10:37
